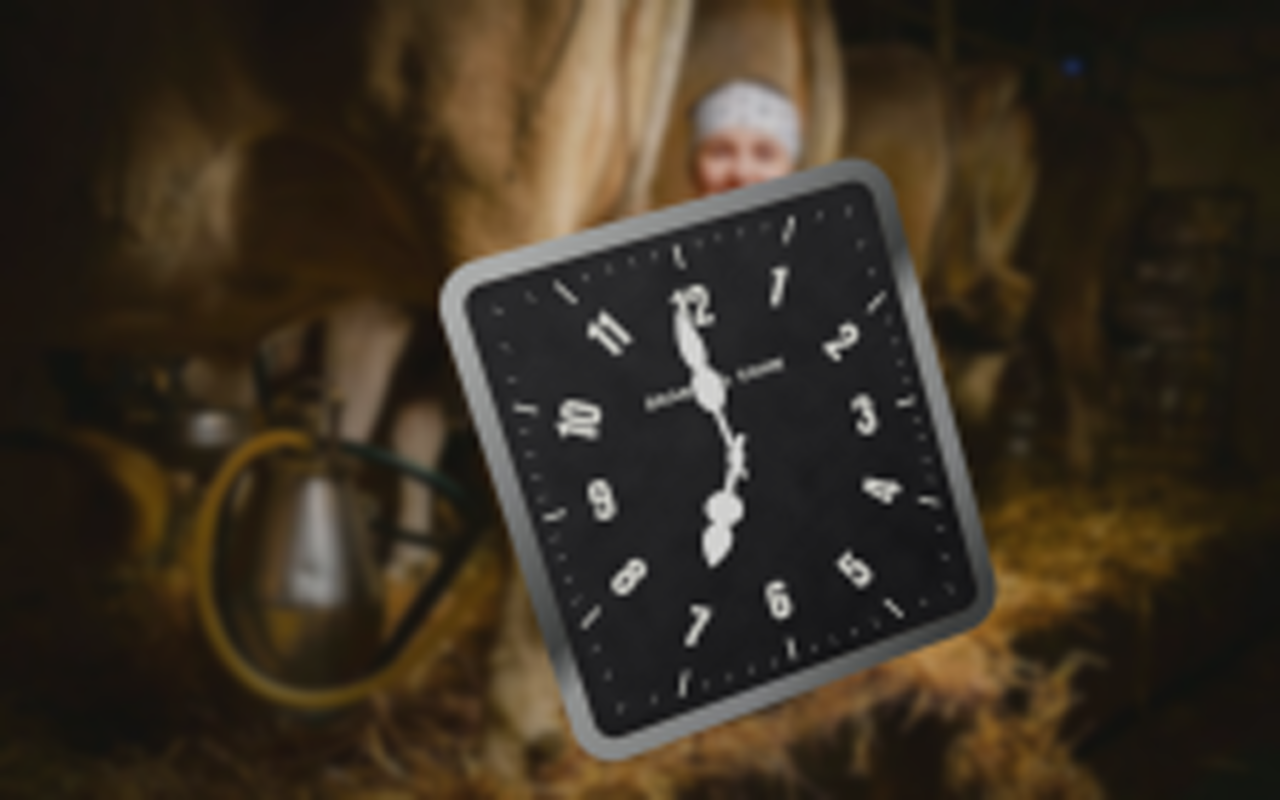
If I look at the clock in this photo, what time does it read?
6:59
